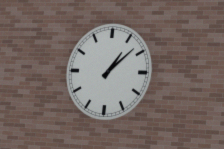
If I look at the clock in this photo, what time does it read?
1:08
